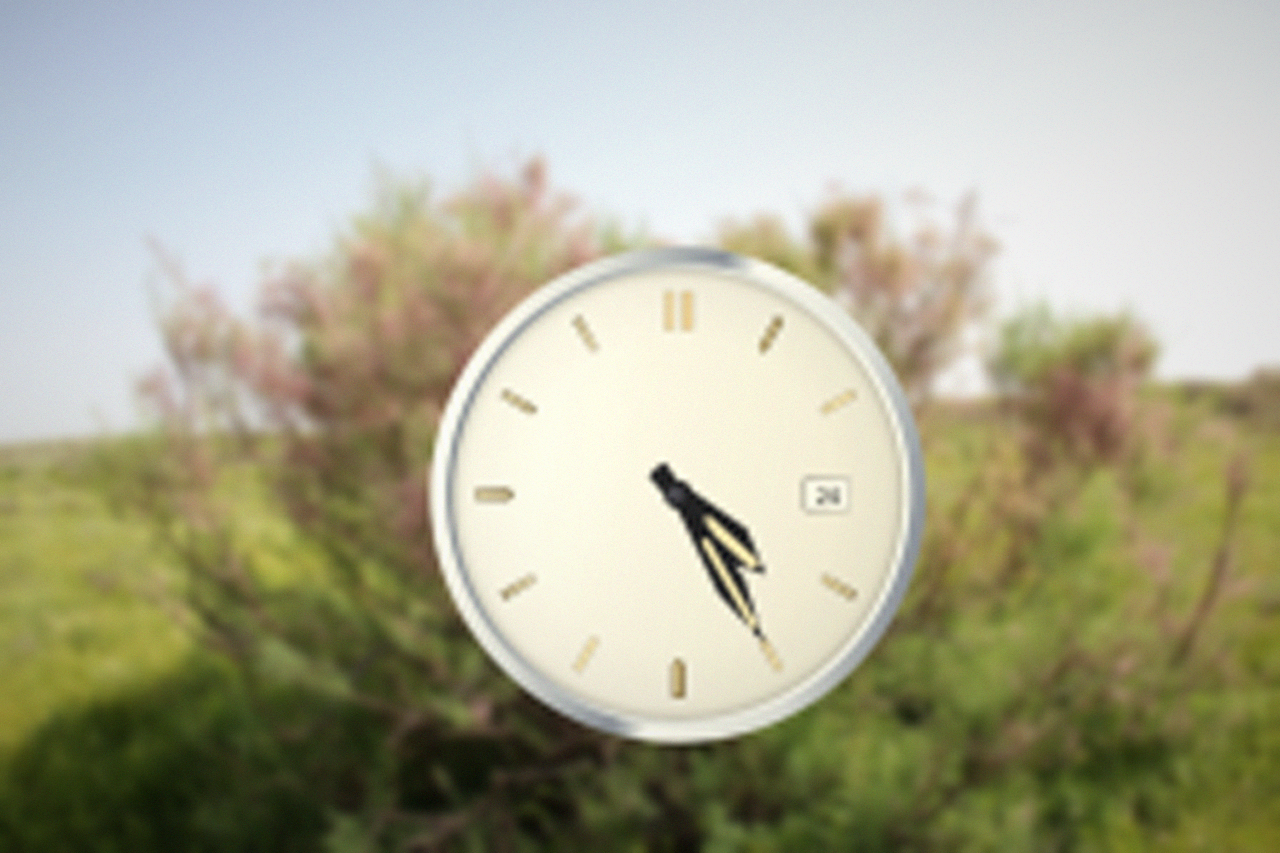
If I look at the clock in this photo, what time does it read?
4:25
